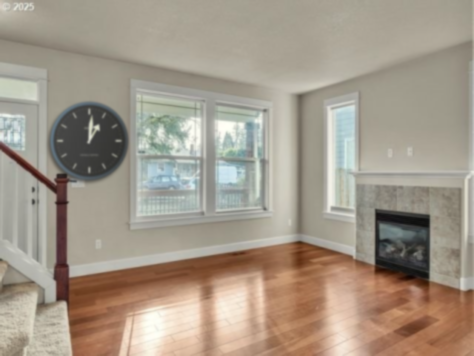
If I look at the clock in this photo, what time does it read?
1:01
